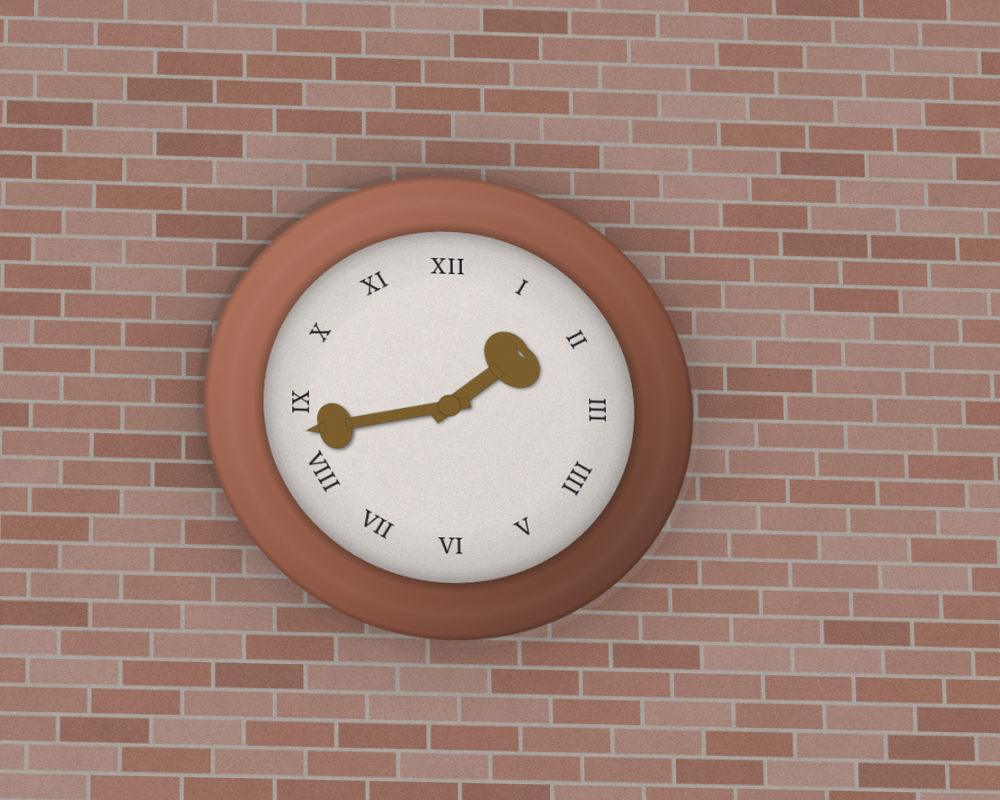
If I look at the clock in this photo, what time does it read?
1:43
